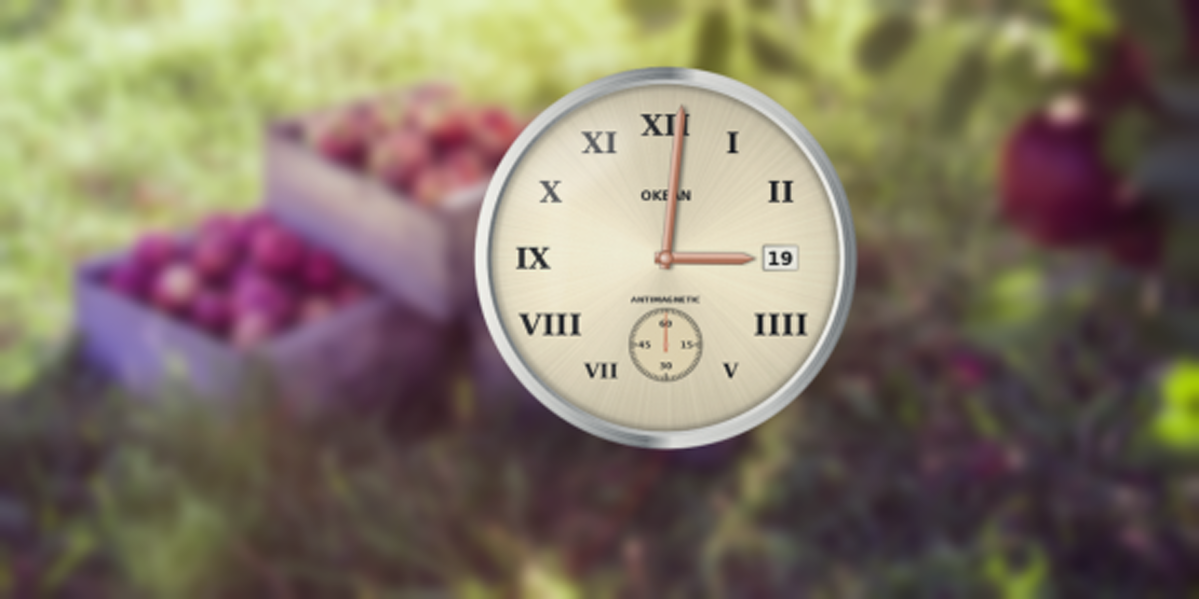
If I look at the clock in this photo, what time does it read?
3:01
